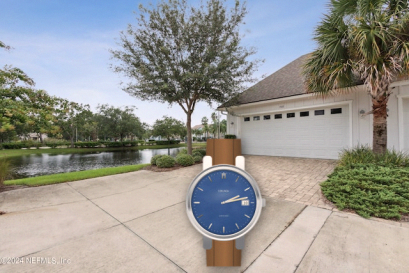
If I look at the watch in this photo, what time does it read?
2:13
